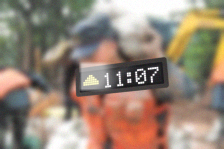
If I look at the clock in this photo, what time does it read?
11:07
